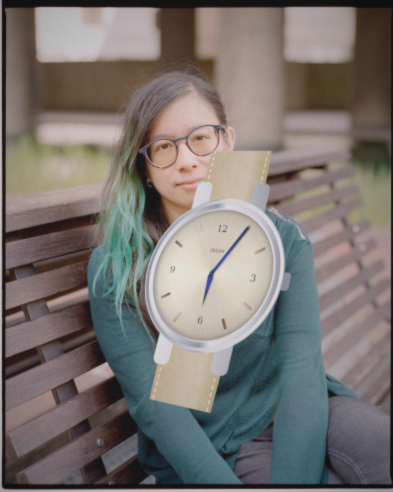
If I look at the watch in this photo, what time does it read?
6:05
